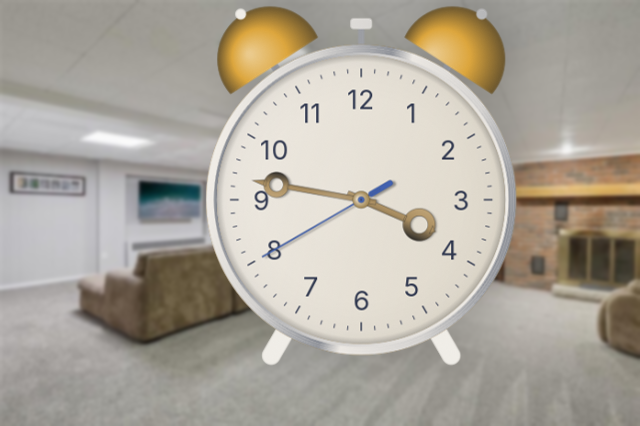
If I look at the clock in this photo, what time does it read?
3:46:40
